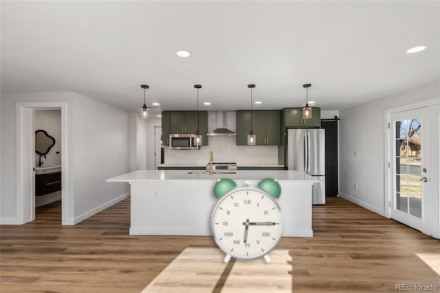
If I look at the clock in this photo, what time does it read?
6:15
